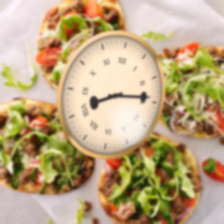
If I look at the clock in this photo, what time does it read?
8:14
